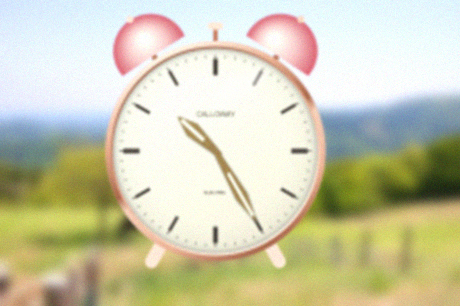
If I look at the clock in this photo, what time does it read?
10:25
